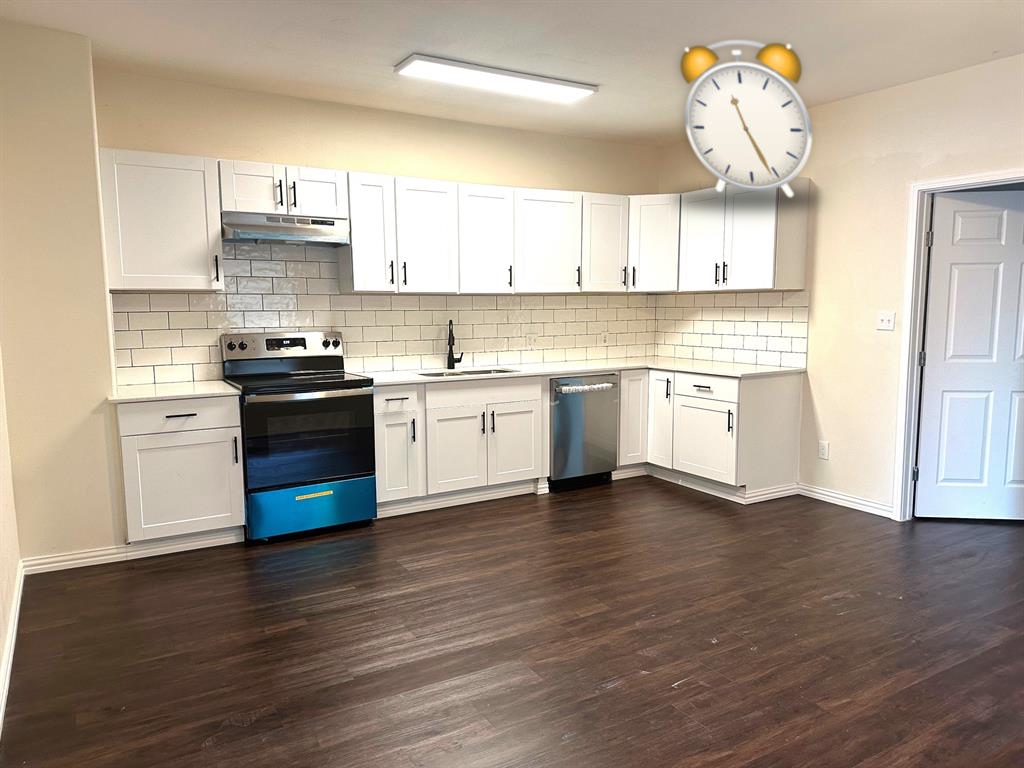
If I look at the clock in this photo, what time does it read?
11:26
